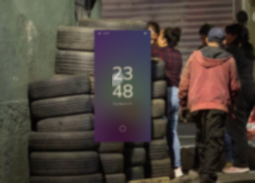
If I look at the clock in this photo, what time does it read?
23:48
